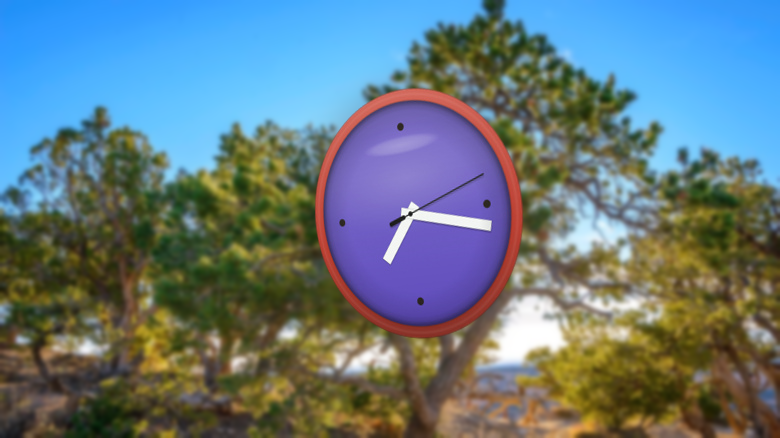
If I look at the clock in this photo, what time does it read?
7:17:12
